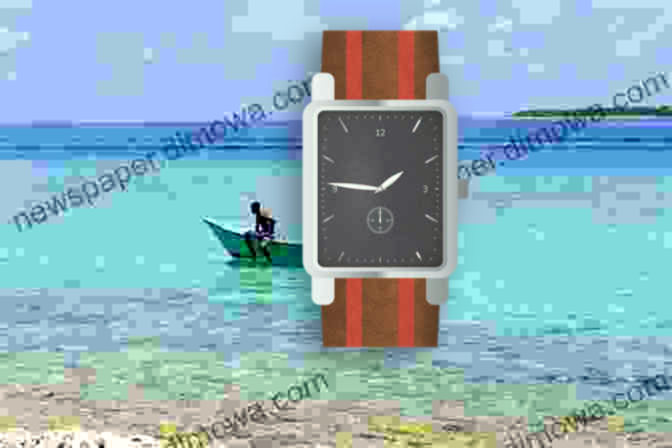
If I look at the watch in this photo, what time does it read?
1:46
